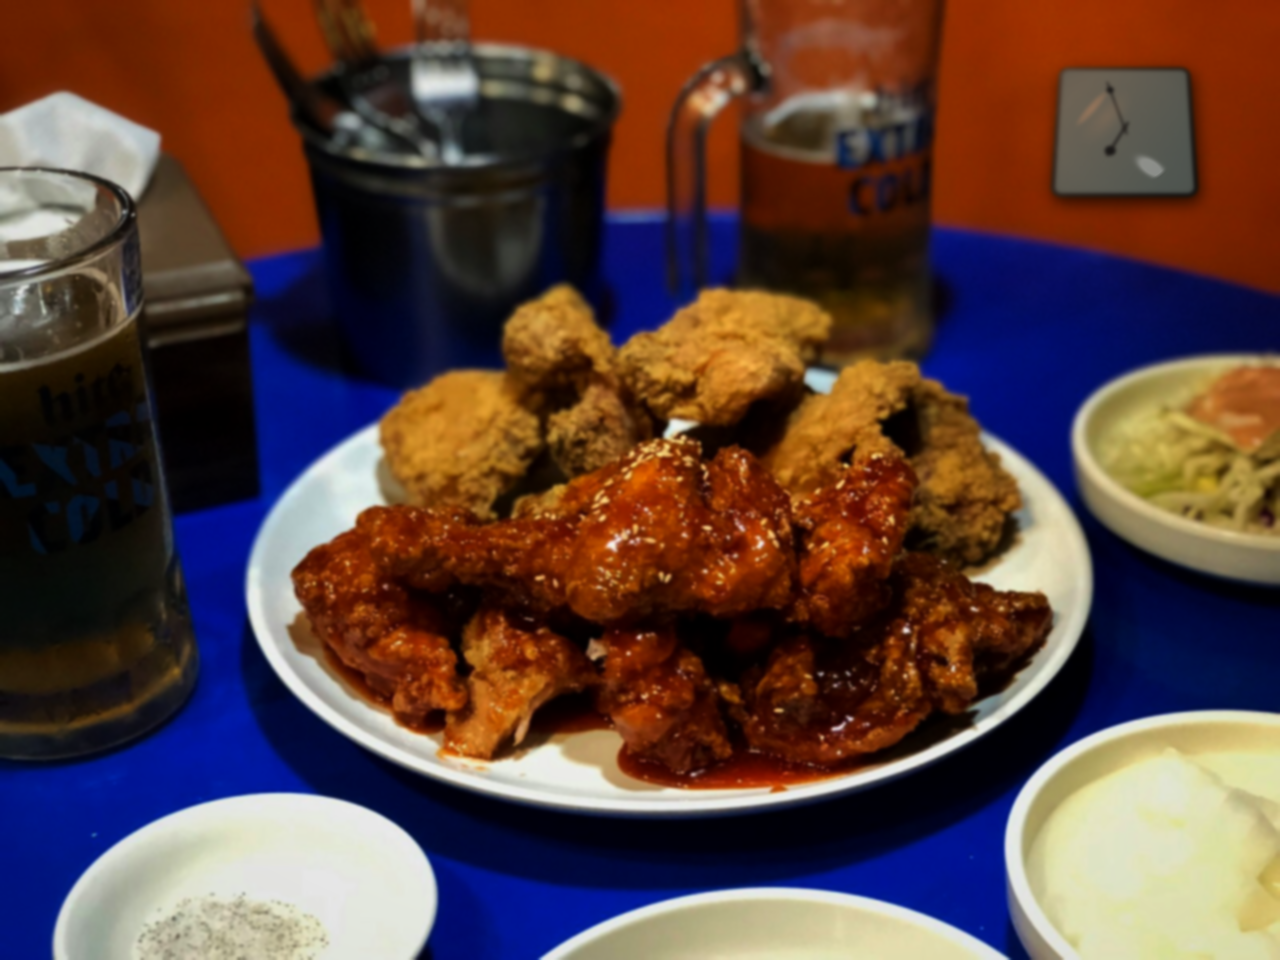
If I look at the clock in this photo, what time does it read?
6:57
